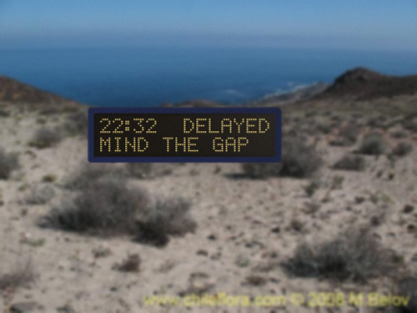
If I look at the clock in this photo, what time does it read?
22:32
